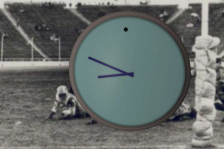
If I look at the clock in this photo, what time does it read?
8:49
